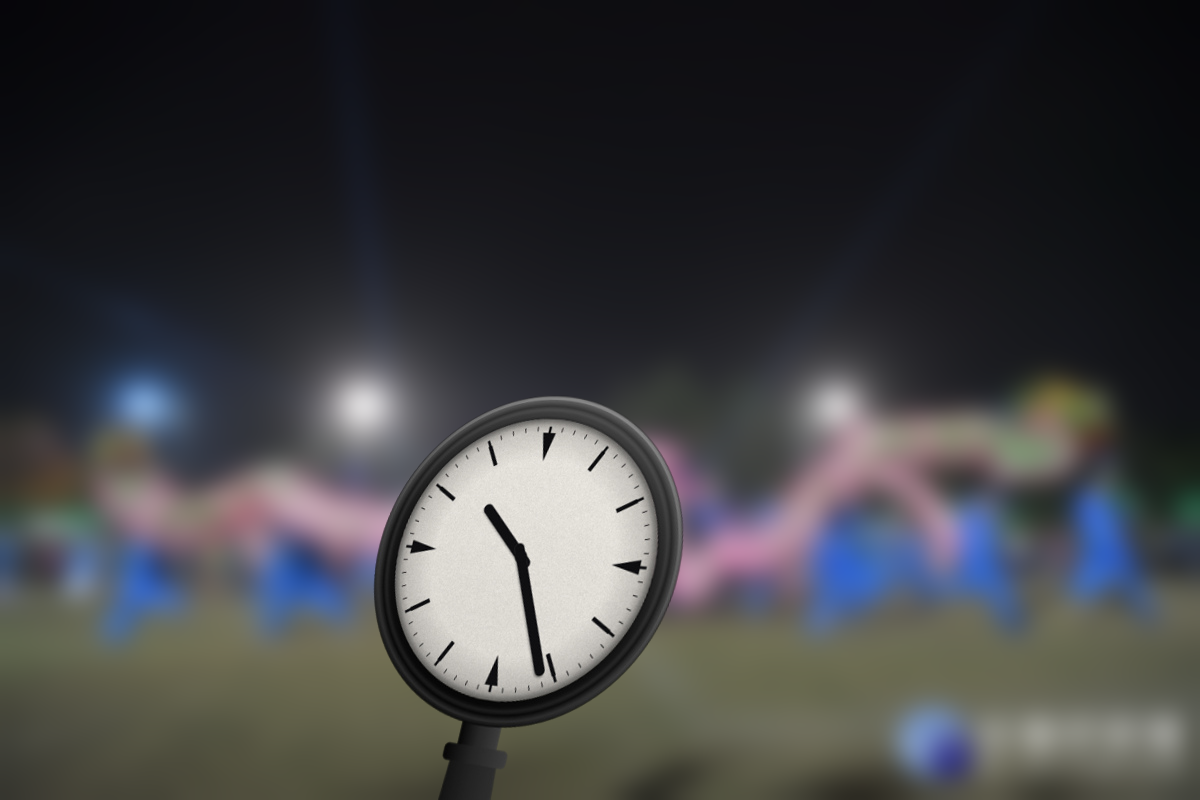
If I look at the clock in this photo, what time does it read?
10:26
